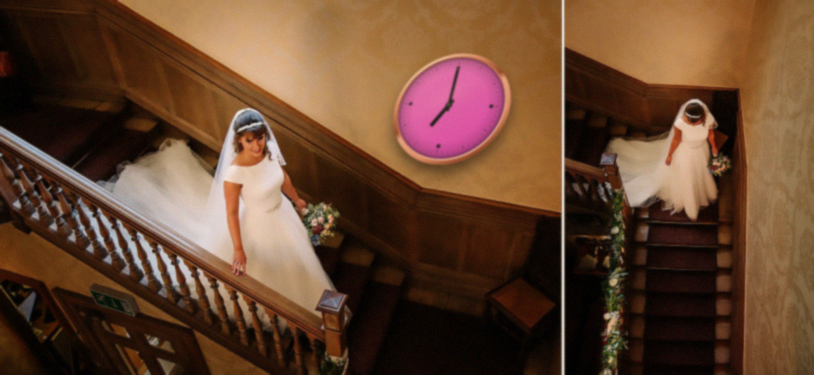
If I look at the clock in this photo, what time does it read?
7:00
